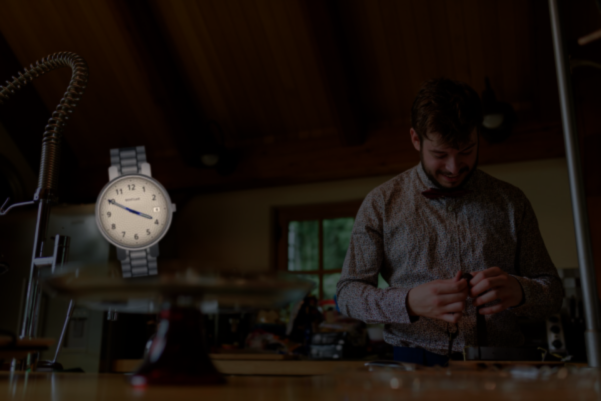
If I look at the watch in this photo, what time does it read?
3:50
